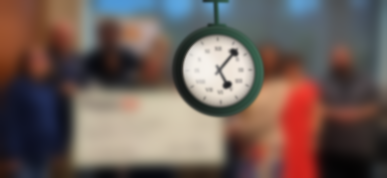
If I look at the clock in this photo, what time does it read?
5:07
